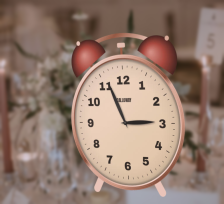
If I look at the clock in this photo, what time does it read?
2:56
